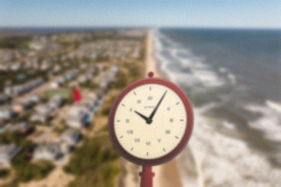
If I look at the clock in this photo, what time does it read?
10:05
